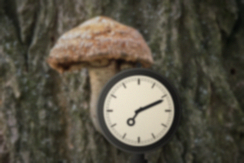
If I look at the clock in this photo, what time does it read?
7:11
